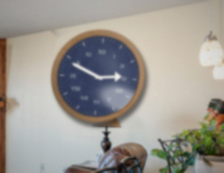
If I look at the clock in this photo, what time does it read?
2:49
